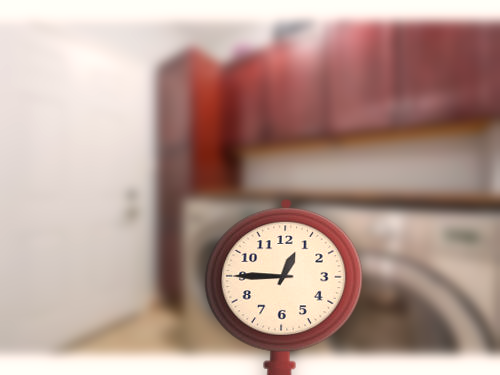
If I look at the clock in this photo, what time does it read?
12:45
